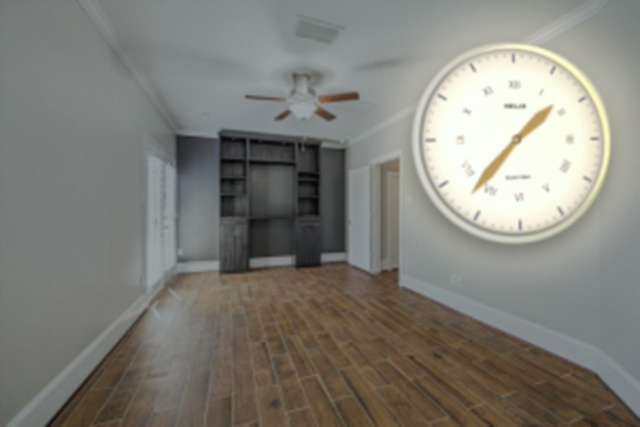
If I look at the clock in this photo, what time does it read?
1:37
